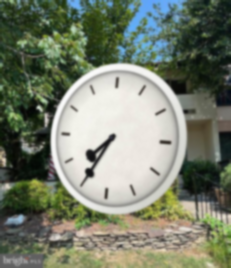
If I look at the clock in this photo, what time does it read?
7:35
